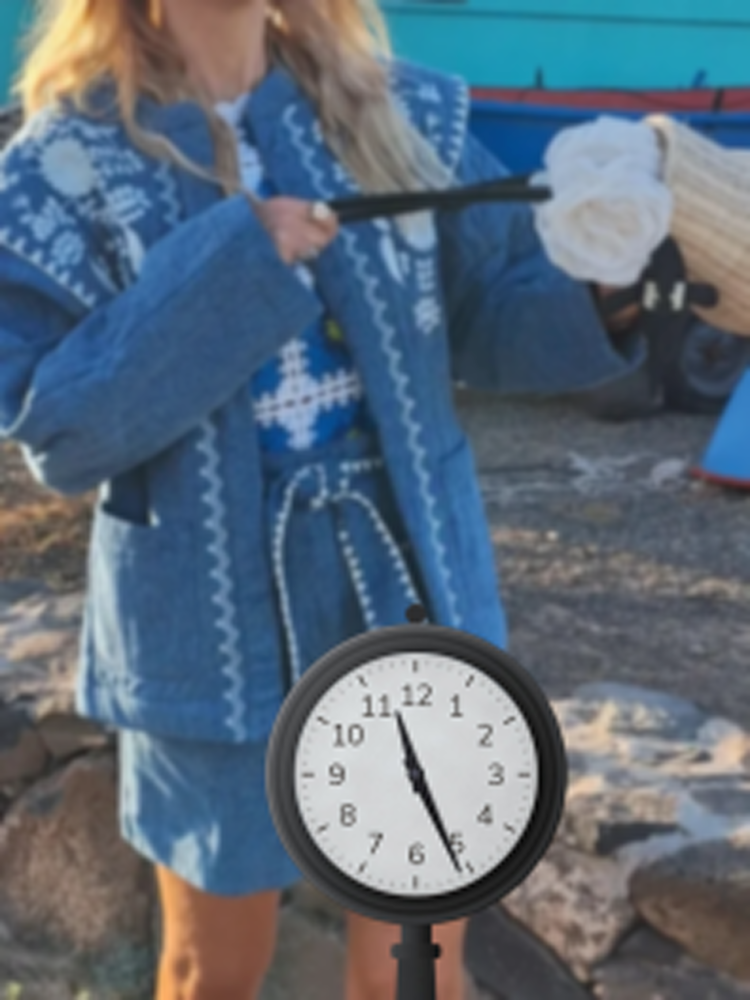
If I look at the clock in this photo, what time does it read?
11:26
